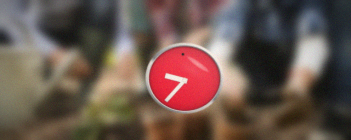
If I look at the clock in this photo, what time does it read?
9:37
